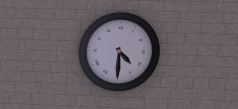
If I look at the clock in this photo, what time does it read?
4:30
